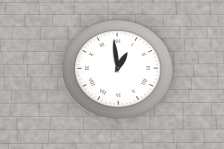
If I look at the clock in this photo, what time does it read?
12:59
